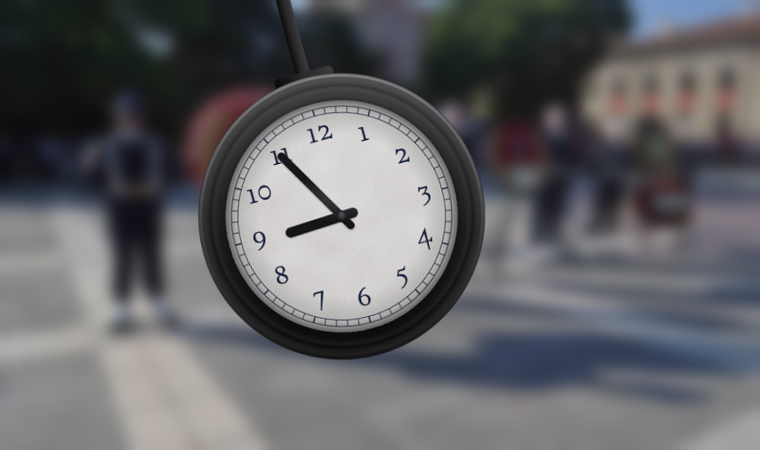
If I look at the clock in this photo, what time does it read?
8:55
